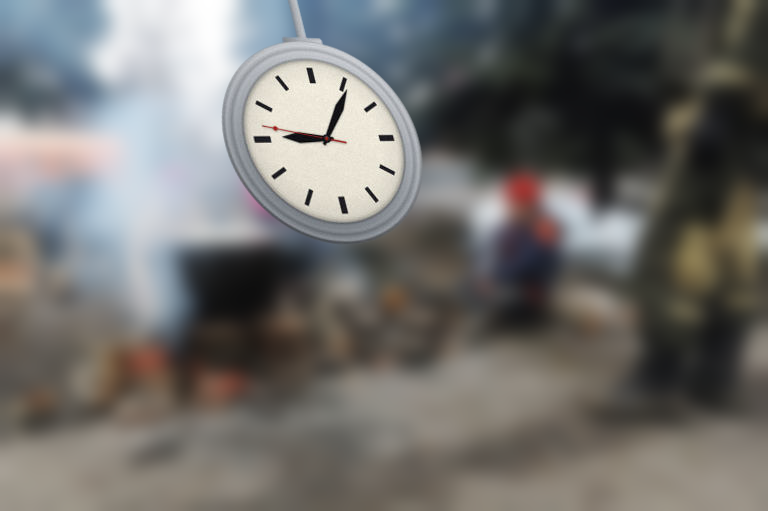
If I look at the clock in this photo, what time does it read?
9:05:47
